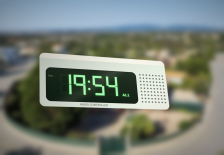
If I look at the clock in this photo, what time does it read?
19:54
